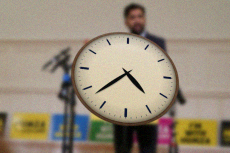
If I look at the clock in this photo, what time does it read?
4:38
